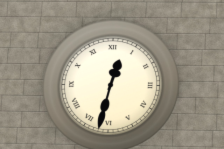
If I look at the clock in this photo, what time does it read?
12:32
